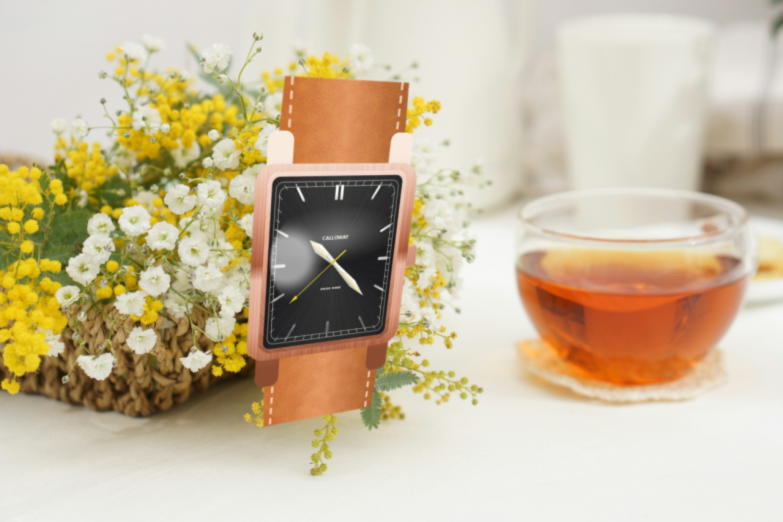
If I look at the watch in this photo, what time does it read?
10:22:38
